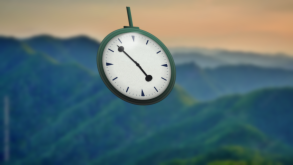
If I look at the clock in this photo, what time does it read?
4:53
